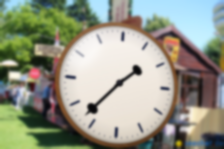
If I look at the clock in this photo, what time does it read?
1:37
